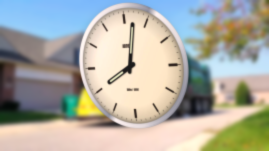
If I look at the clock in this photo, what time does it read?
8:02
